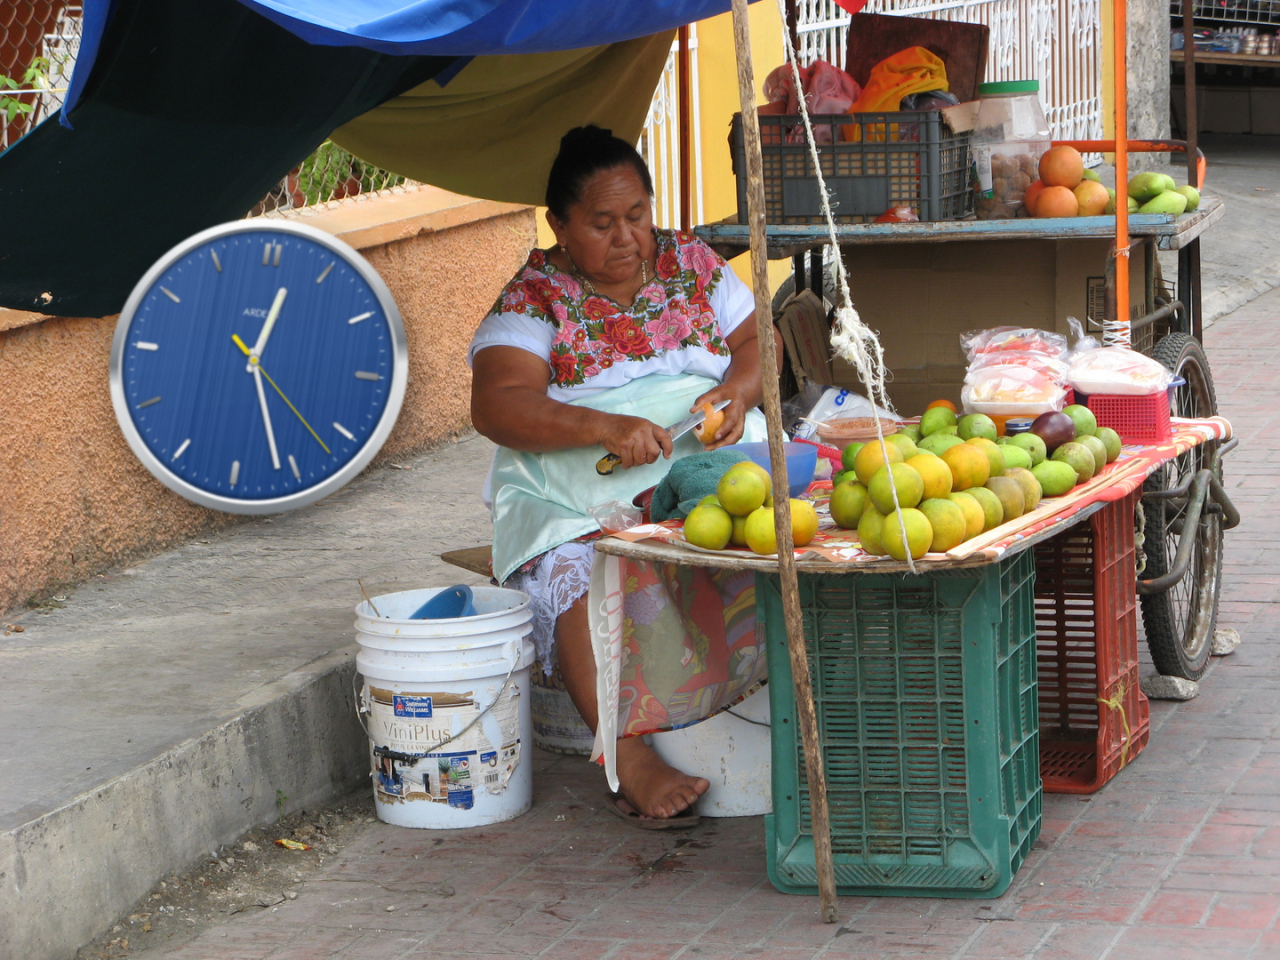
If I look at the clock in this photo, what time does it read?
12:26:22
